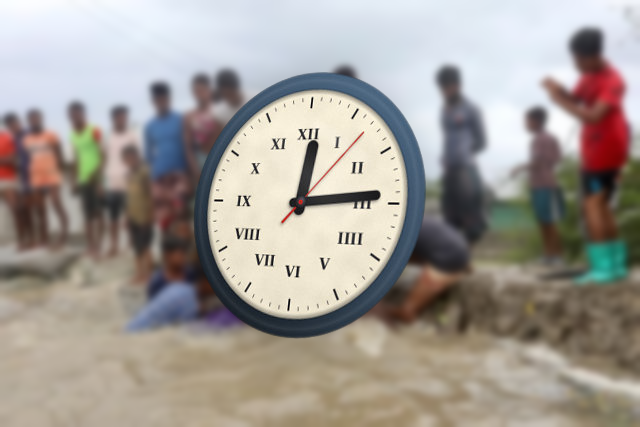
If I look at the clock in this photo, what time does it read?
12:14:07
